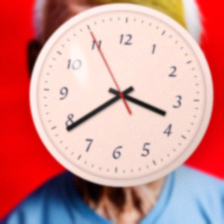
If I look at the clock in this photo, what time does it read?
3:38:55
